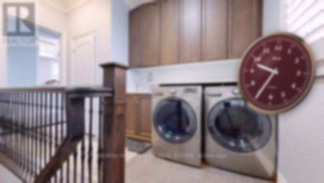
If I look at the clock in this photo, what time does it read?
9:35
